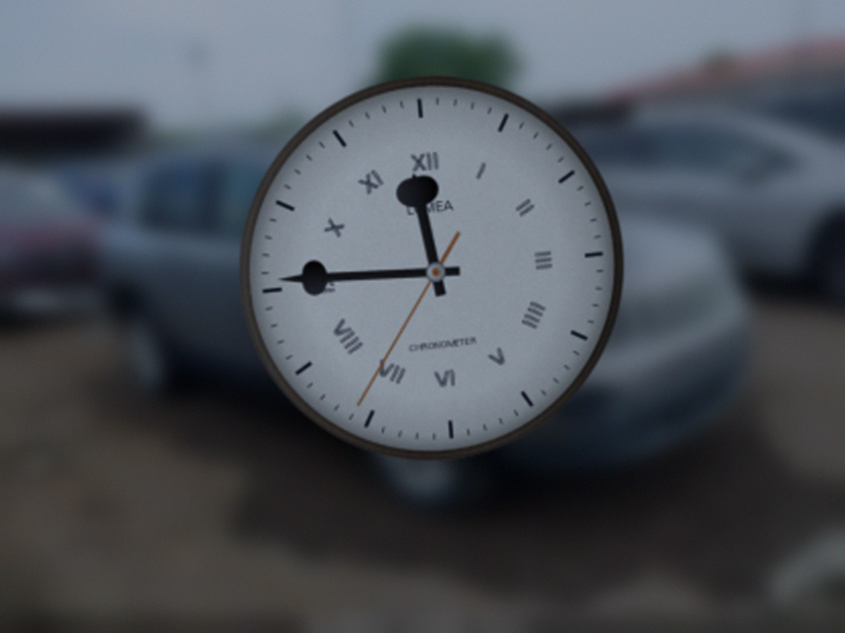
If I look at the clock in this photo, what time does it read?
11:45:36
